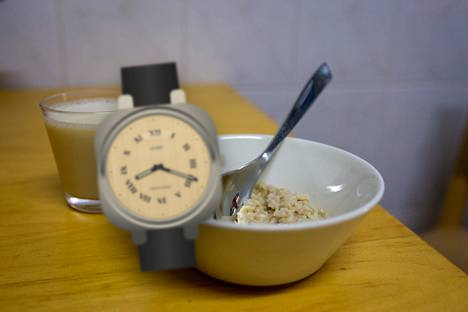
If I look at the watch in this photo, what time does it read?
8:19
